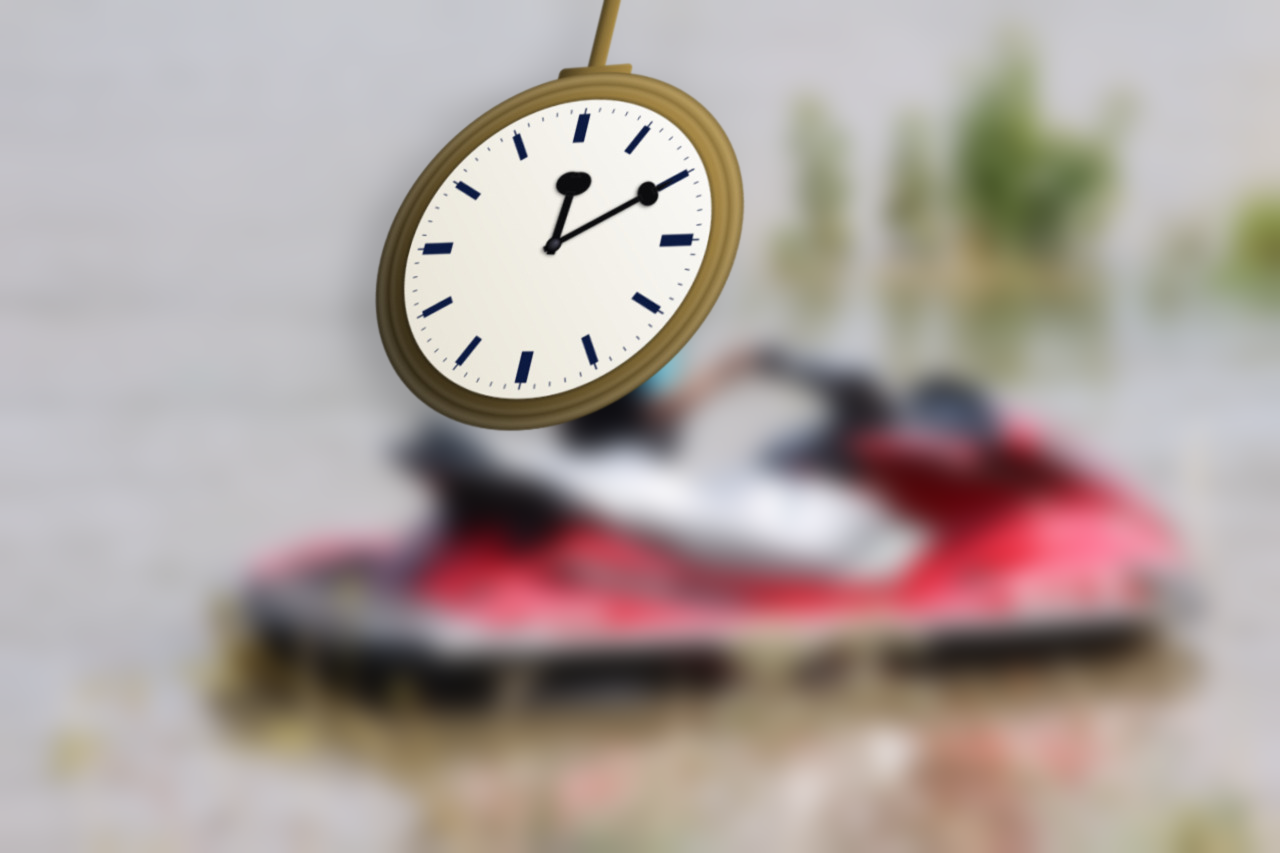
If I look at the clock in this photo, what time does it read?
12:10
